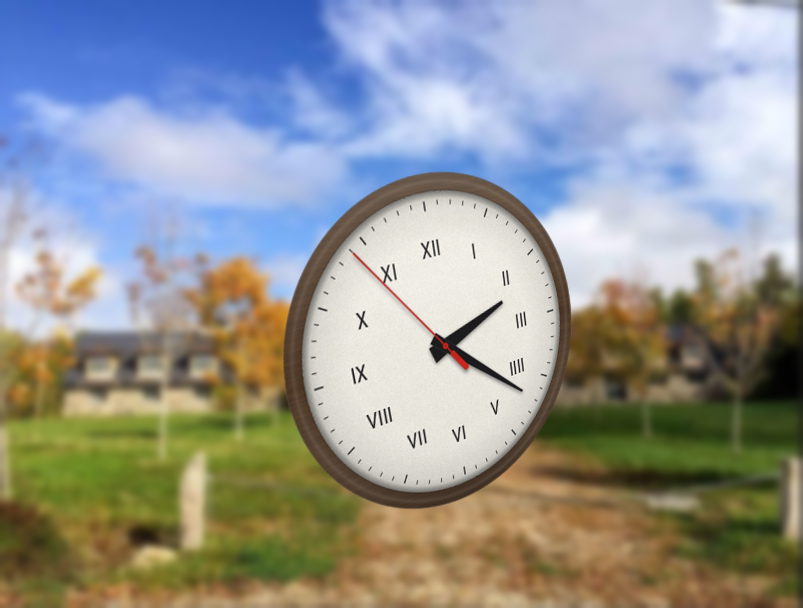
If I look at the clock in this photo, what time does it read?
2:21:54
